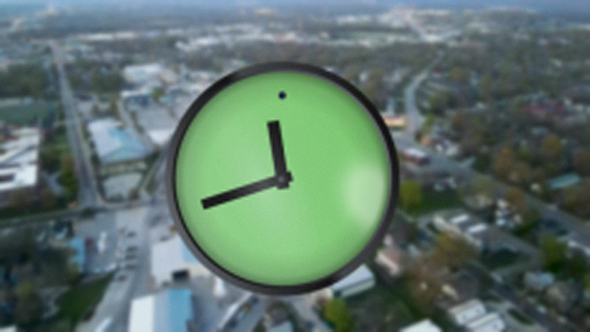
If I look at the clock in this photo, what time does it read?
11:42
